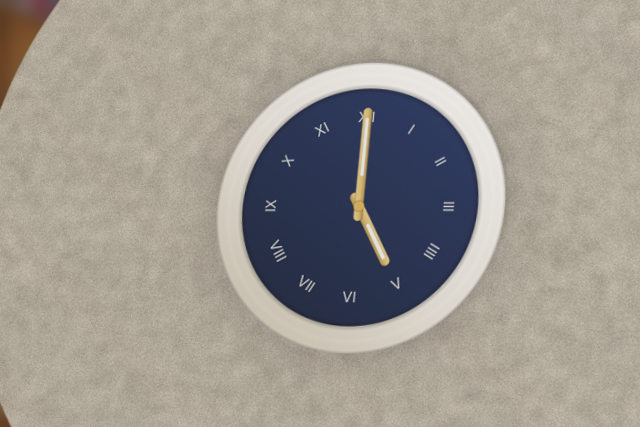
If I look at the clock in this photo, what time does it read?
5:00
